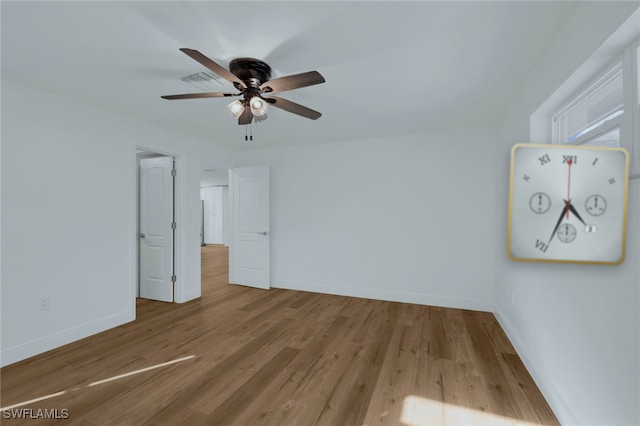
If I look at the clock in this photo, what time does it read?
4:34
